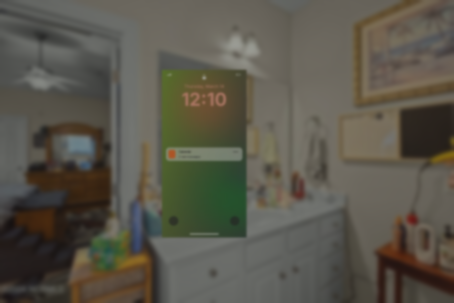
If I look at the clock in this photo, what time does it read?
12:10
